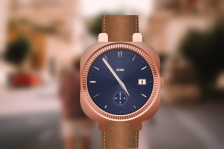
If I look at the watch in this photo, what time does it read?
4:54
